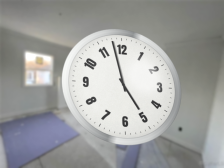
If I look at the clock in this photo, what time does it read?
4:58
